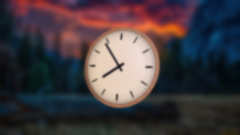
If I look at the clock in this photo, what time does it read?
7:54
